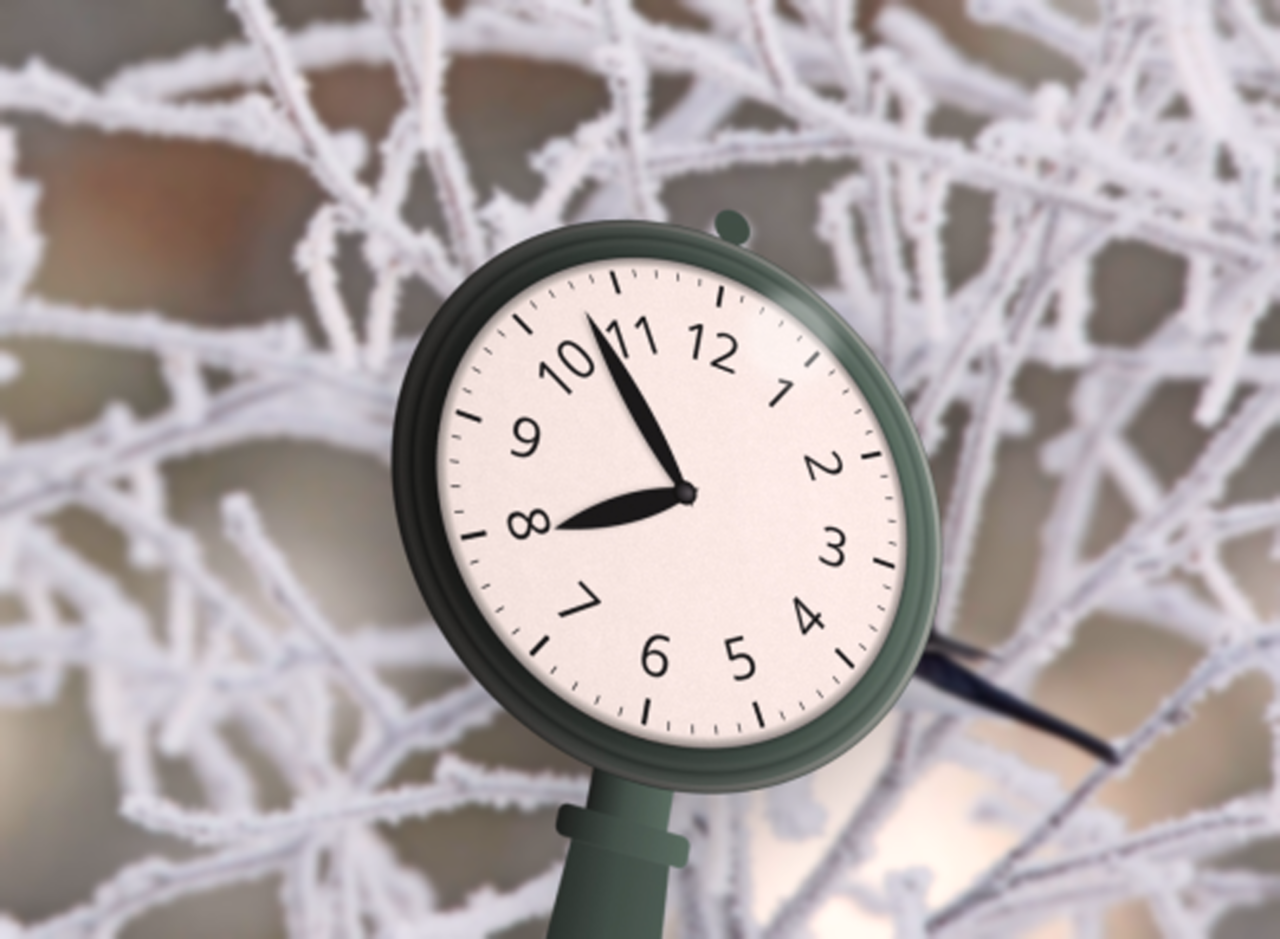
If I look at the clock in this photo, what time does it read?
7:53
